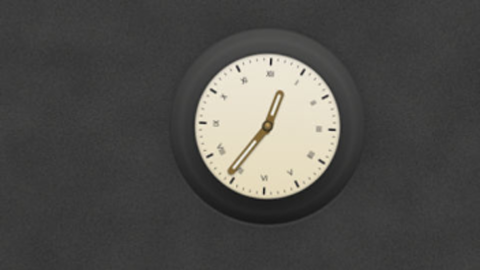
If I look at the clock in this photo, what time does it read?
12:36
